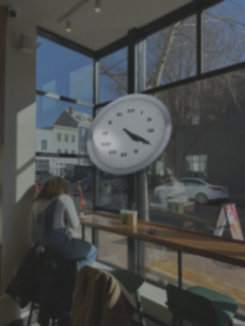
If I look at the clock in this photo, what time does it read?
4:20
